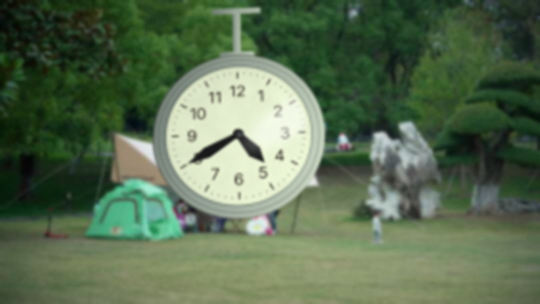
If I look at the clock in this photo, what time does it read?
4:40
